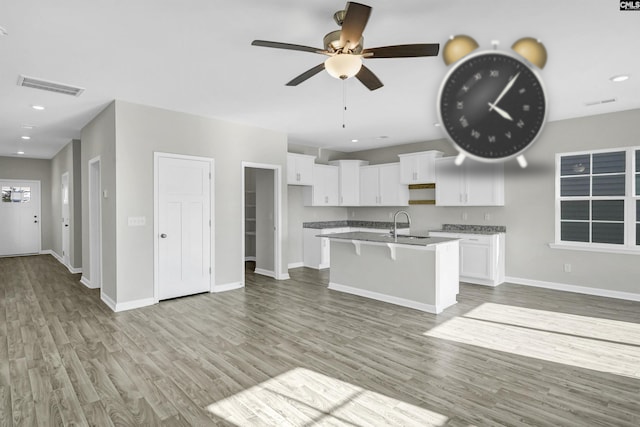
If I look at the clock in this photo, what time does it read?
4:06
